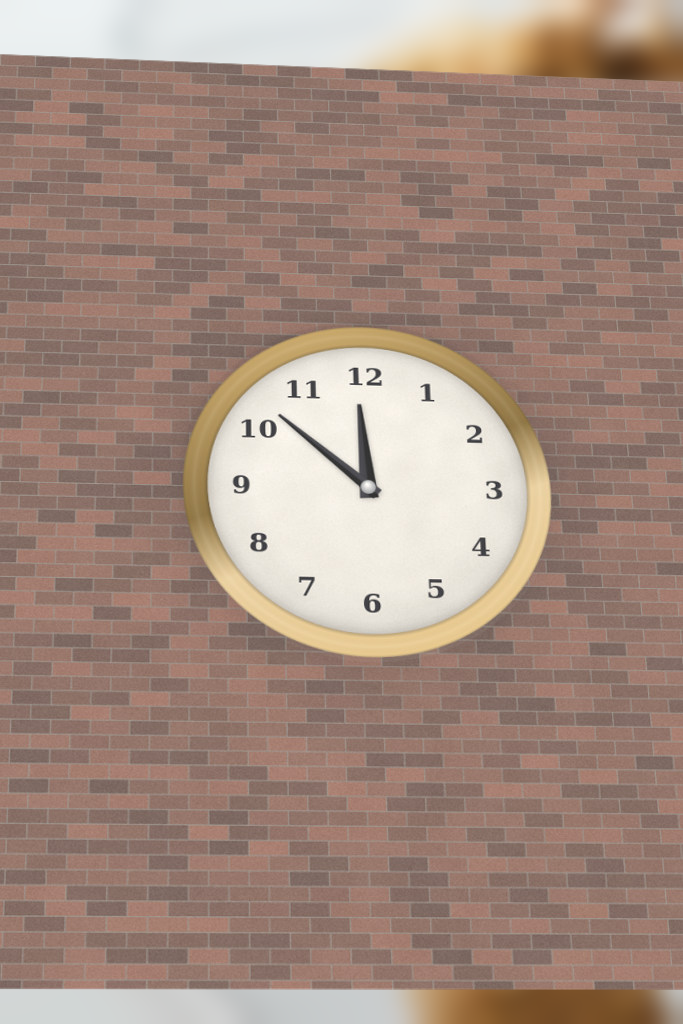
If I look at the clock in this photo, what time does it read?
11:52
